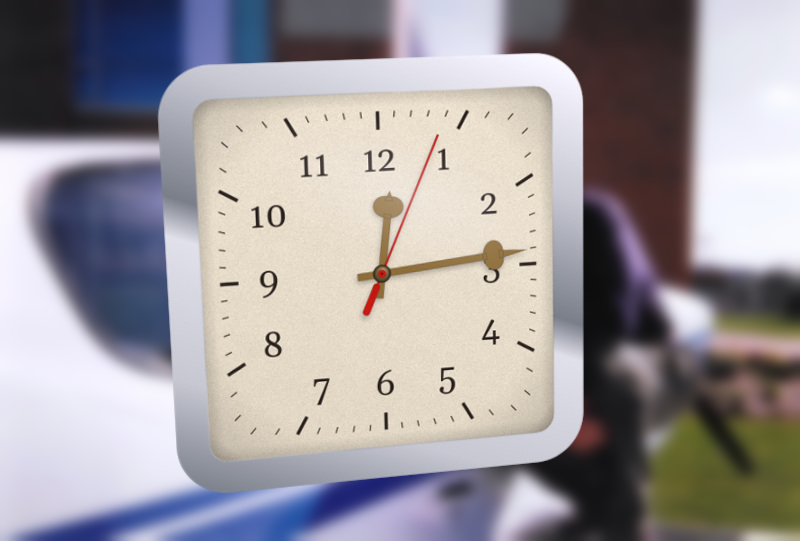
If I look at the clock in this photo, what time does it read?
12:14:04
